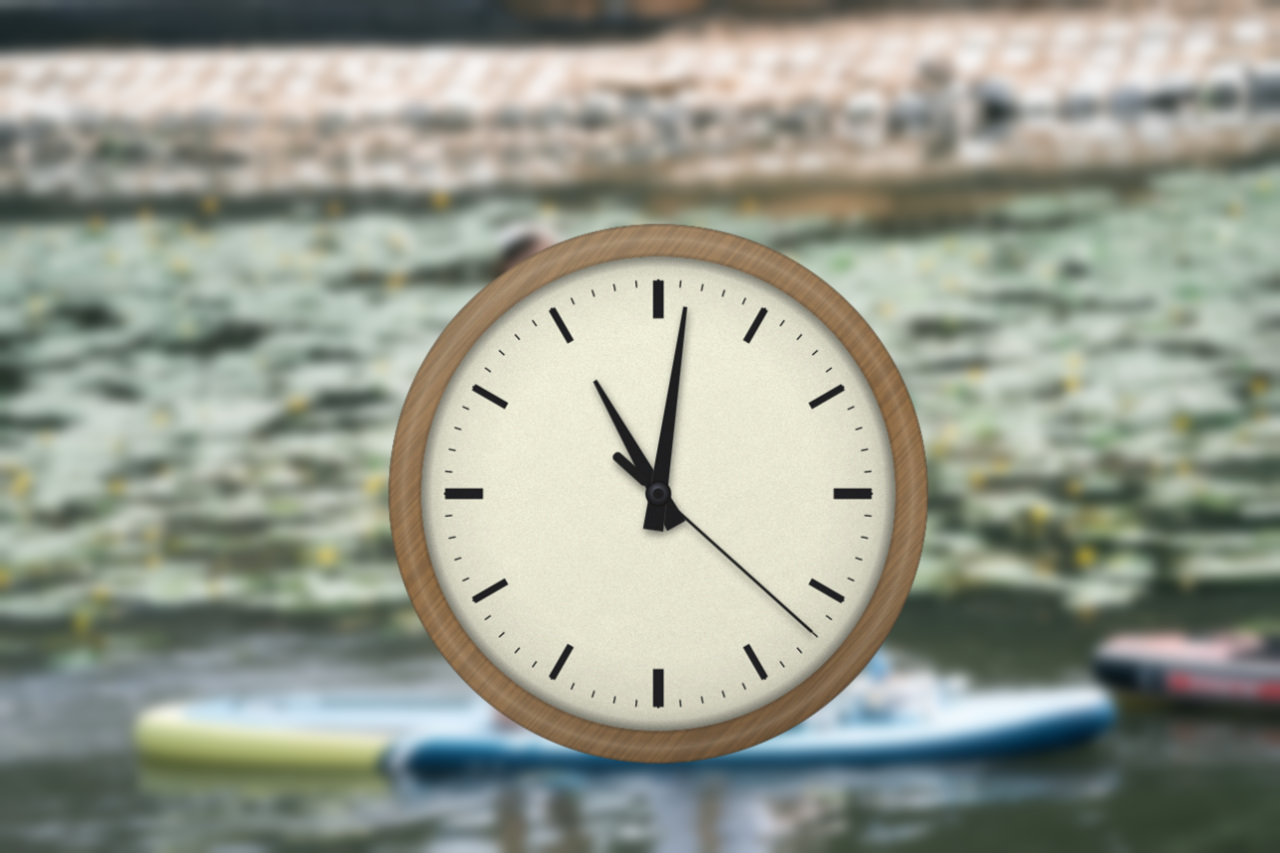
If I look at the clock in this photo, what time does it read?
11:01:22
